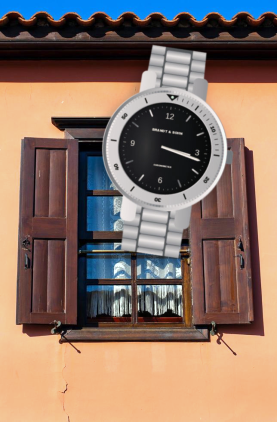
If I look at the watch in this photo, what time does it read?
3:17
